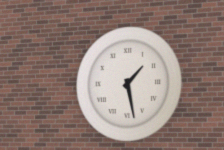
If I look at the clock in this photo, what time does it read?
1:28
